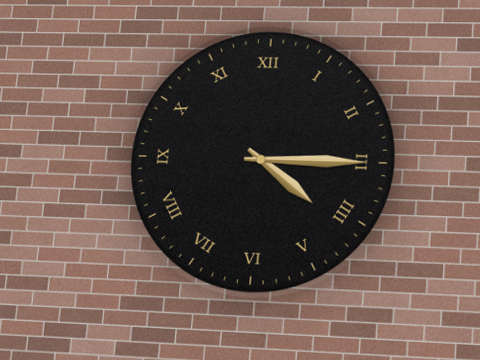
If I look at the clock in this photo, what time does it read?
4:15
